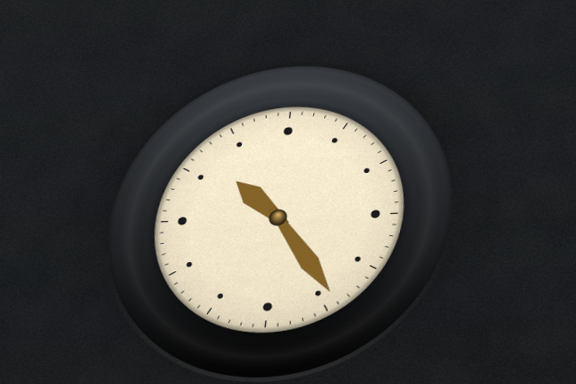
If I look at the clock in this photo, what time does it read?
10:24
